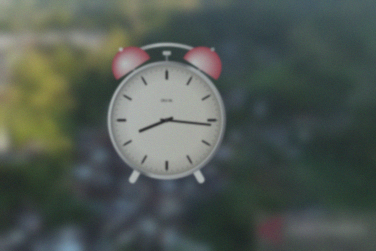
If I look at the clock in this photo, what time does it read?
8:16
